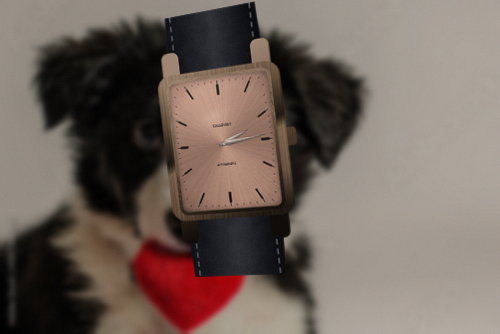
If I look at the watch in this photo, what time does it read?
2:14
